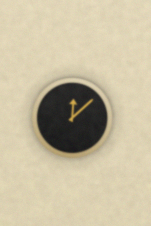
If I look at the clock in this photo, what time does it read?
12:08
